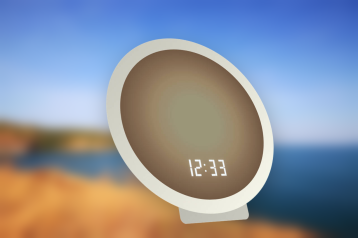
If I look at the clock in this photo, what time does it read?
12:33
